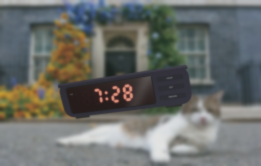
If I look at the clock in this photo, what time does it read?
7:28
